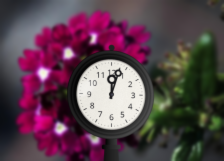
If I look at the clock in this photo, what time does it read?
12:03
